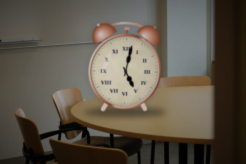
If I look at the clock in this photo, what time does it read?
5:02
